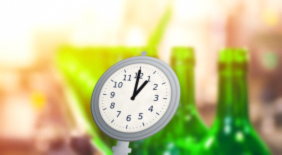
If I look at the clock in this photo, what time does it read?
1:00
